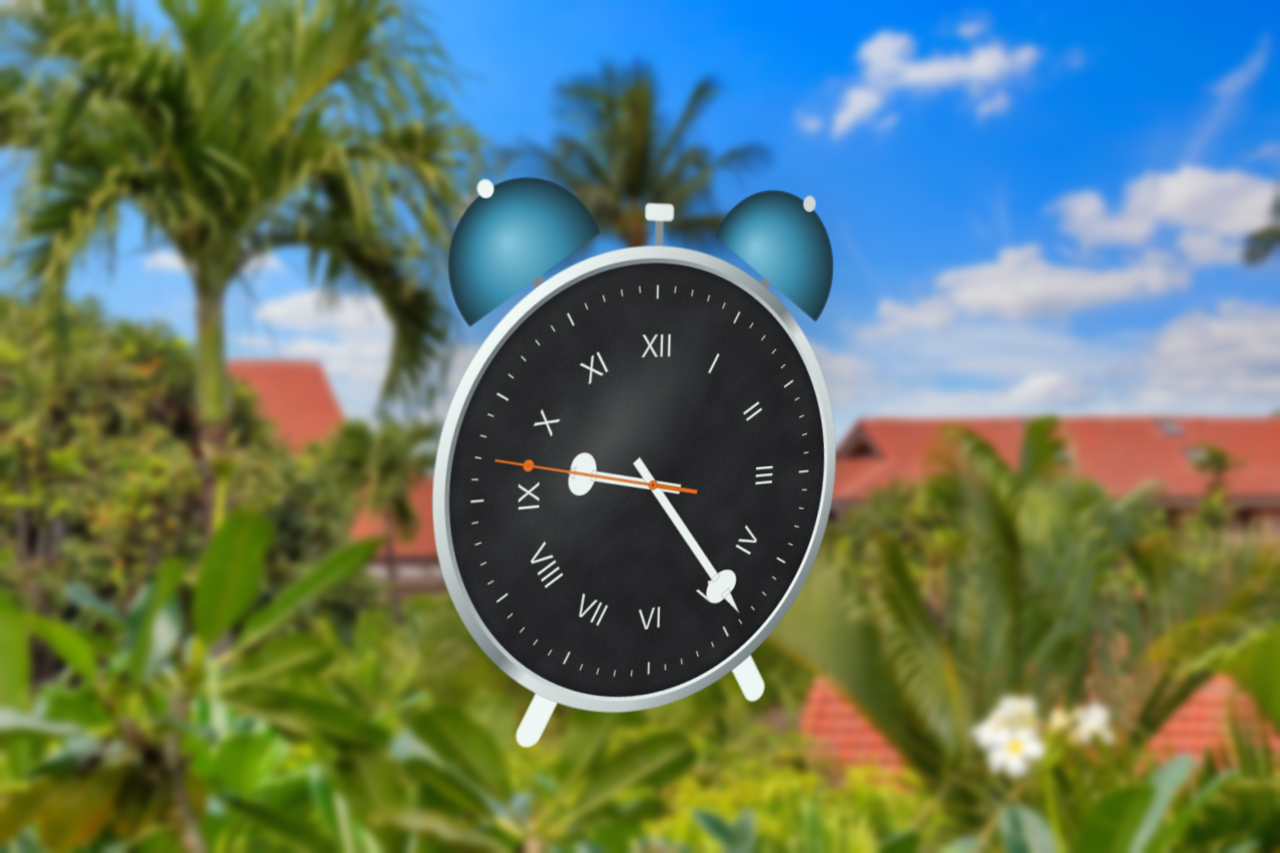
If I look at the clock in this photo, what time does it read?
9:23:47
